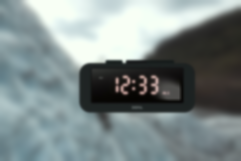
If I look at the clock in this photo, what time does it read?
12:33
